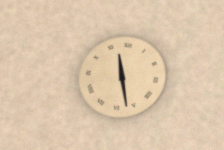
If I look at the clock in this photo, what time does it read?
11:27
